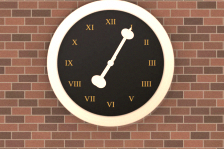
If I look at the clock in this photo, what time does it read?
7:05
